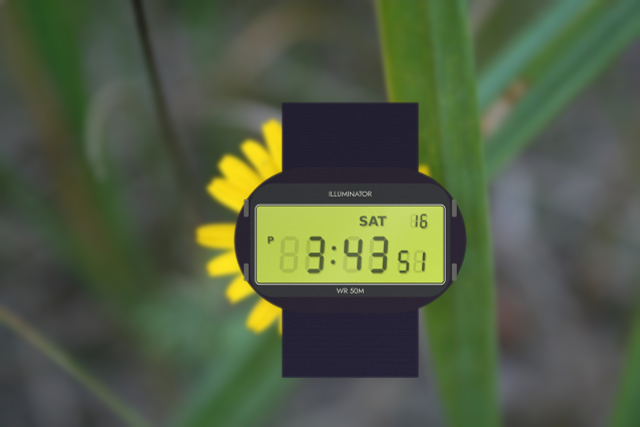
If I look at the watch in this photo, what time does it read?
3:43:51
